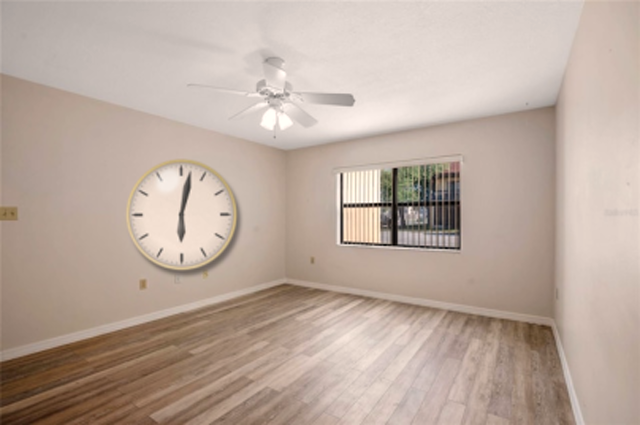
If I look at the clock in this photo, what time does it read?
6:02
